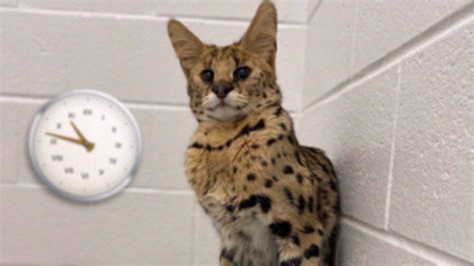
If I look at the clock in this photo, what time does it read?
10:47
